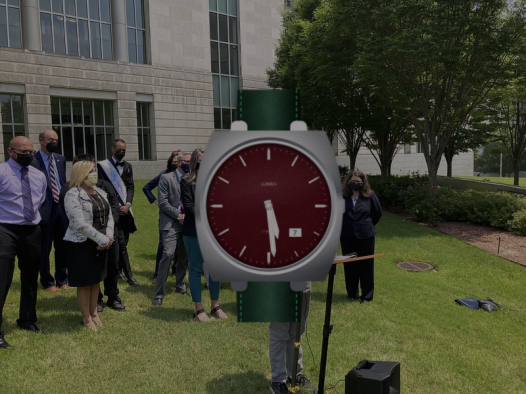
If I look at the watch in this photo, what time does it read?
5:29
